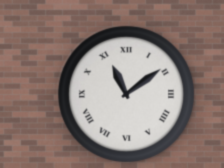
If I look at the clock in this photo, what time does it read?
11:09
